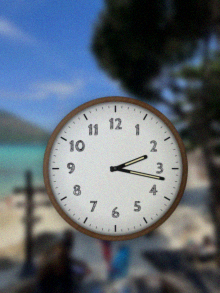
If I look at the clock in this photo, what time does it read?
2:17
